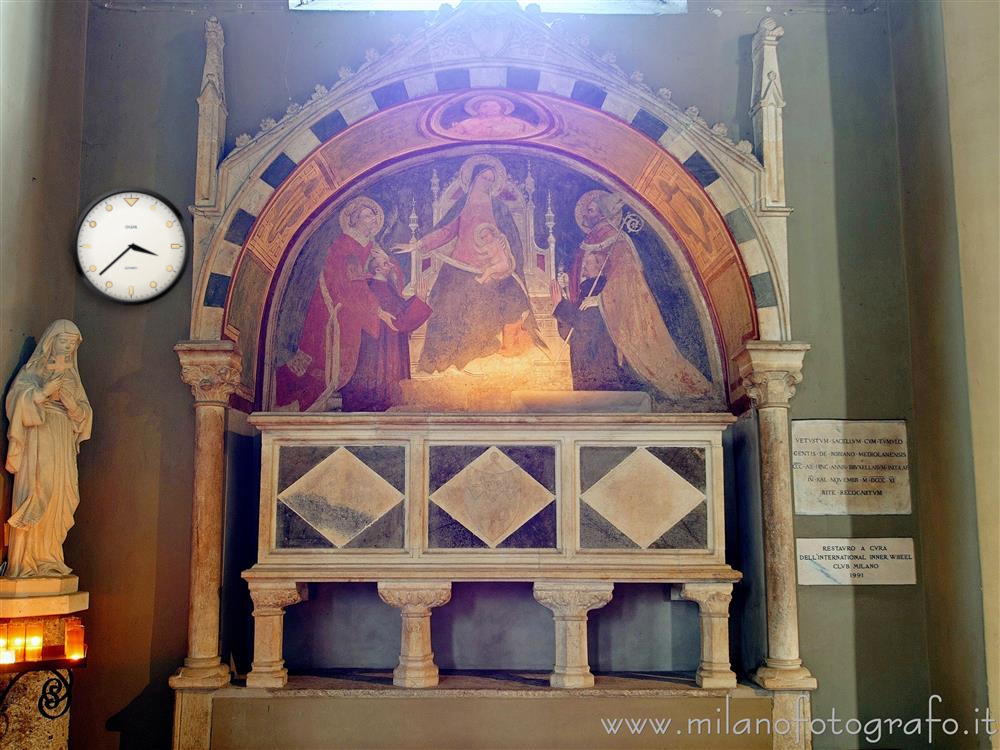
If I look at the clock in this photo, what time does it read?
3:38
